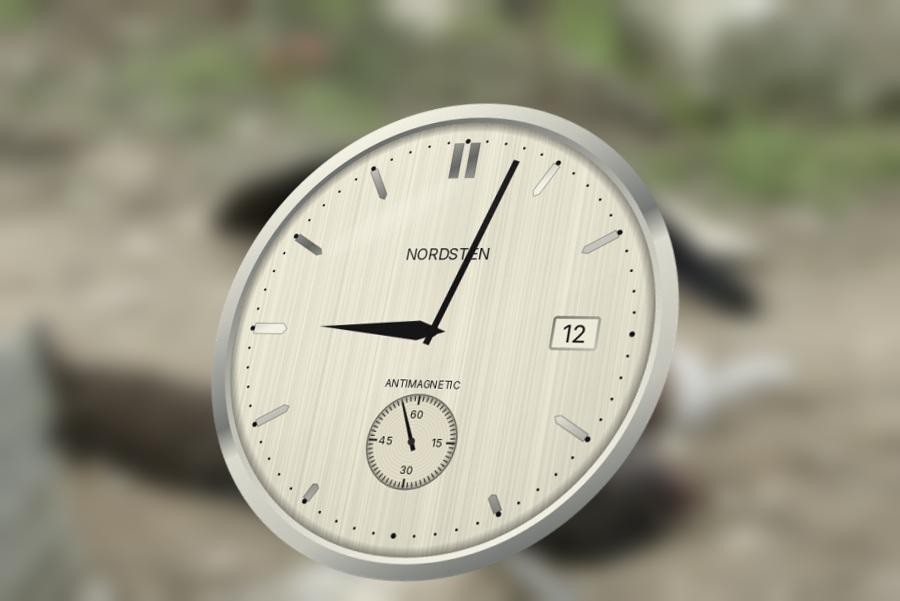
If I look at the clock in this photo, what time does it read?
9:02:56
